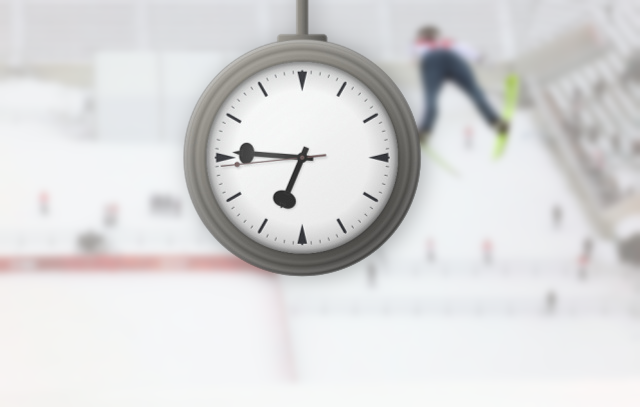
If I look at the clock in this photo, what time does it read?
6:45:44
